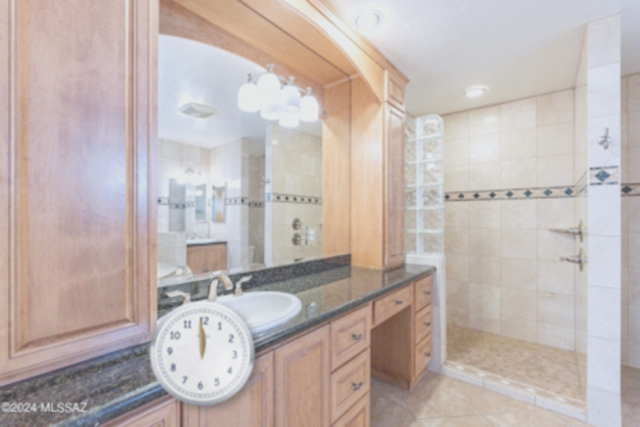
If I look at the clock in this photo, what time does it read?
11:59
